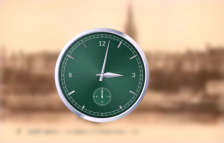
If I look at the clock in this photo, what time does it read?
3:02
